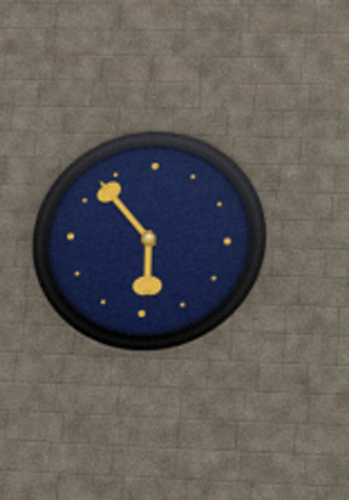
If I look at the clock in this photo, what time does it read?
5:53
